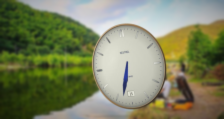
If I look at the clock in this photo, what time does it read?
6:33
